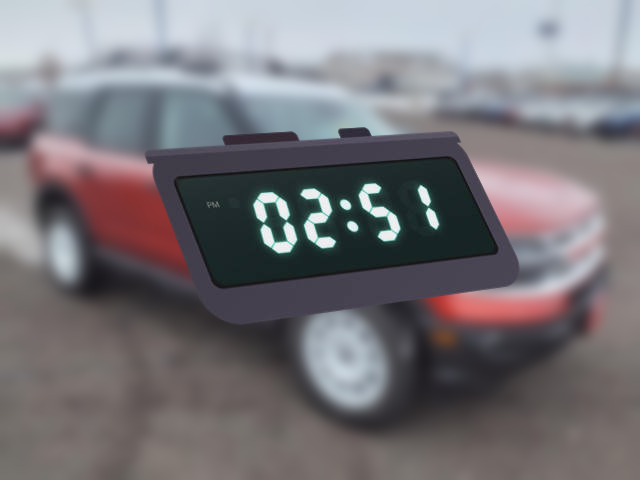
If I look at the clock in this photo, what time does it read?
2:51
